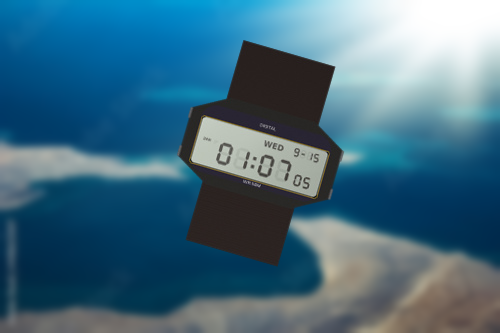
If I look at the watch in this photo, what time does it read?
1:07:05
